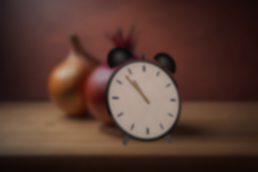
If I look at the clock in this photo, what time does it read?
10:53
